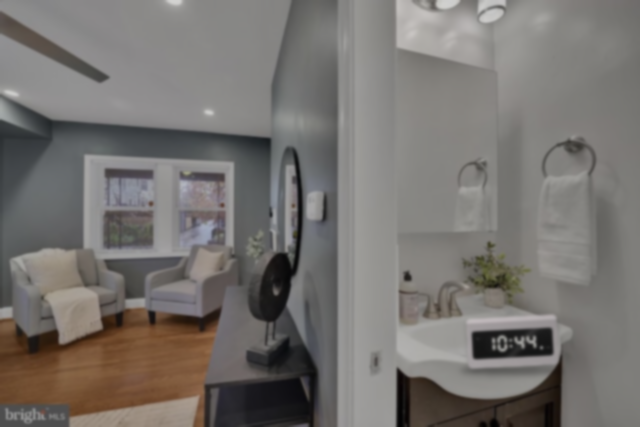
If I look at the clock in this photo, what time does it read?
10:44
